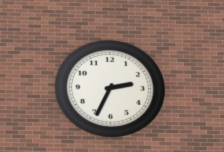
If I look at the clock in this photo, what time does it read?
2:34
